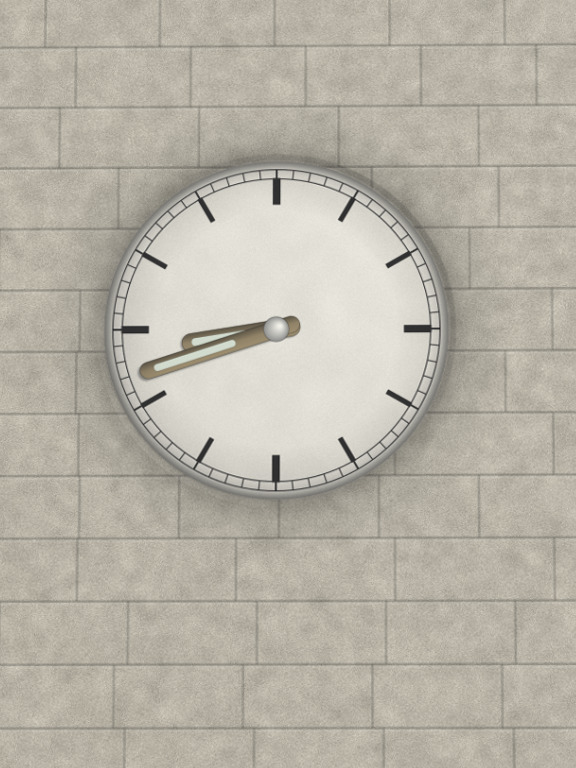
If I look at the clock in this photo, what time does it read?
8:42
